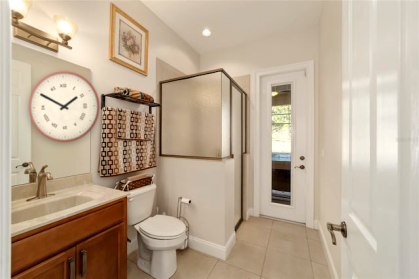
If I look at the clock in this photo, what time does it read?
1:50
